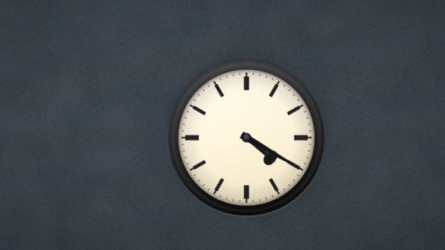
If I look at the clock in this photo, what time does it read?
4:20
